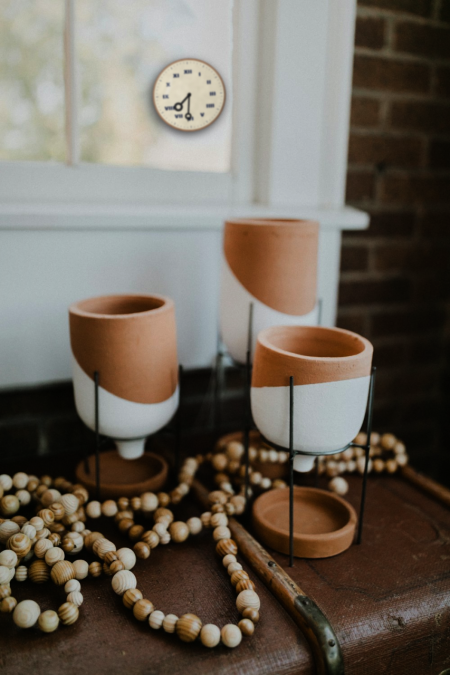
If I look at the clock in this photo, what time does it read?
7:31
